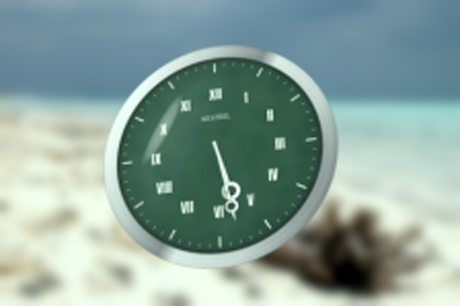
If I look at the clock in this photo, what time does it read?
5:28
